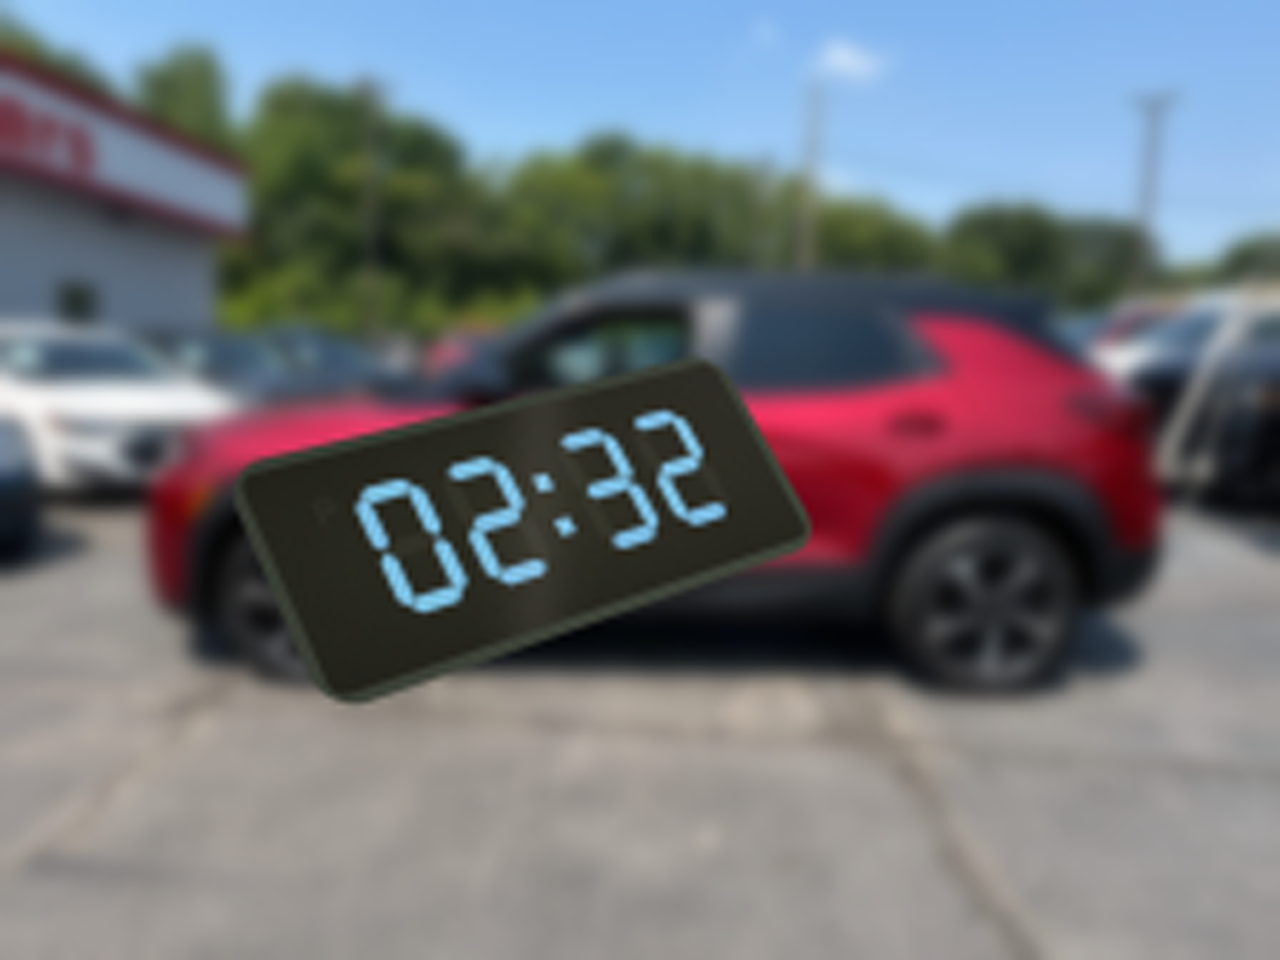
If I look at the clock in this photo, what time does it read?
2:32
